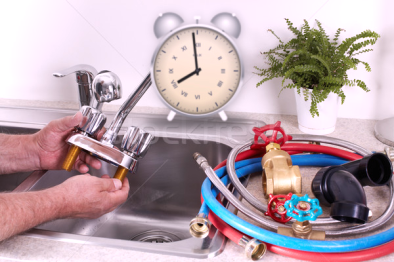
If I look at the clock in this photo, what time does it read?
7:59
